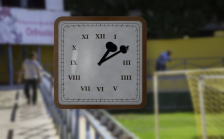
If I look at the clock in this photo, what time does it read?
1:10
